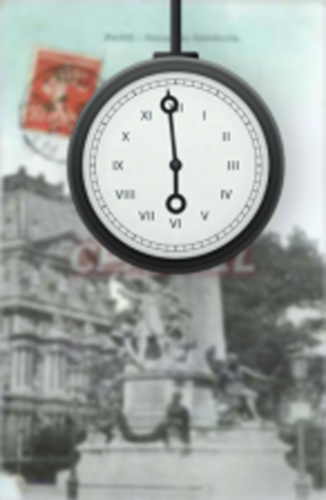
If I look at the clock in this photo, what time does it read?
5:59
